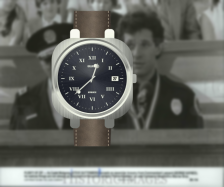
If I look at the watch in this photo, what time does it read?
12:38
